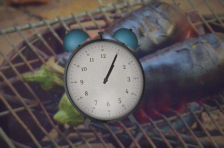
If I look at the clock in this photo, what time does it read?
1:05
